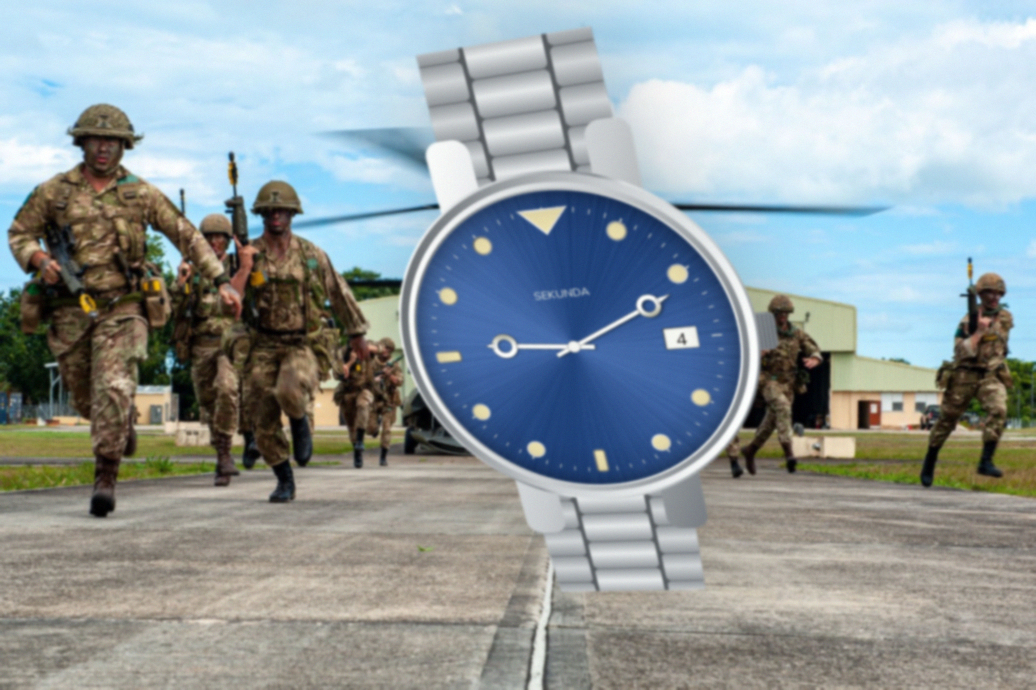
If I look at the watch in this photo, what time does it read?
9:11
